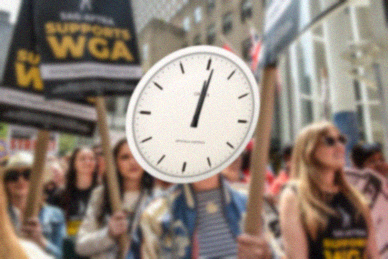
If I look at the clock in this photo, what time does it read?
12:01
